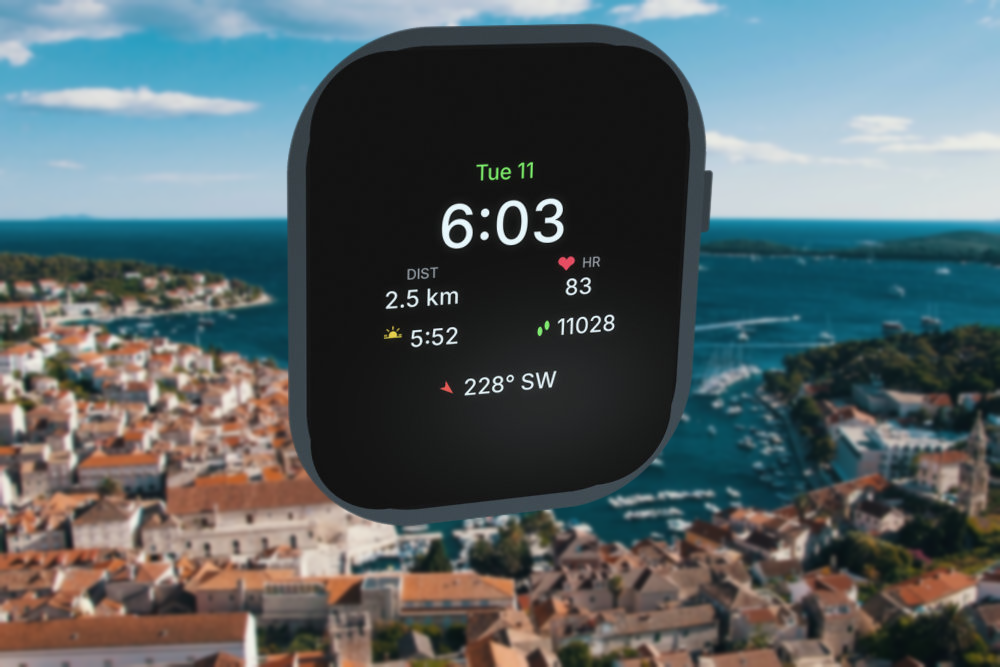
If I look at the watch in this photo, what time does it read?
6:03
